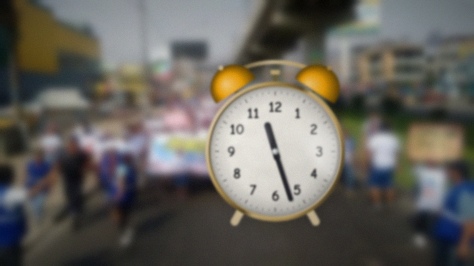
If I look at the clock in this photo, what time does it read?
11:27
